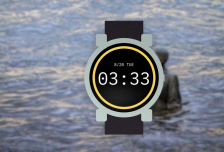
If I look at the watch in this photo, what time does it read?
3:33
